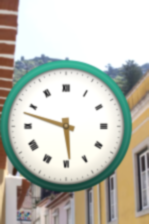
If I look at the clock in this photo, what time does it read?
5:48
